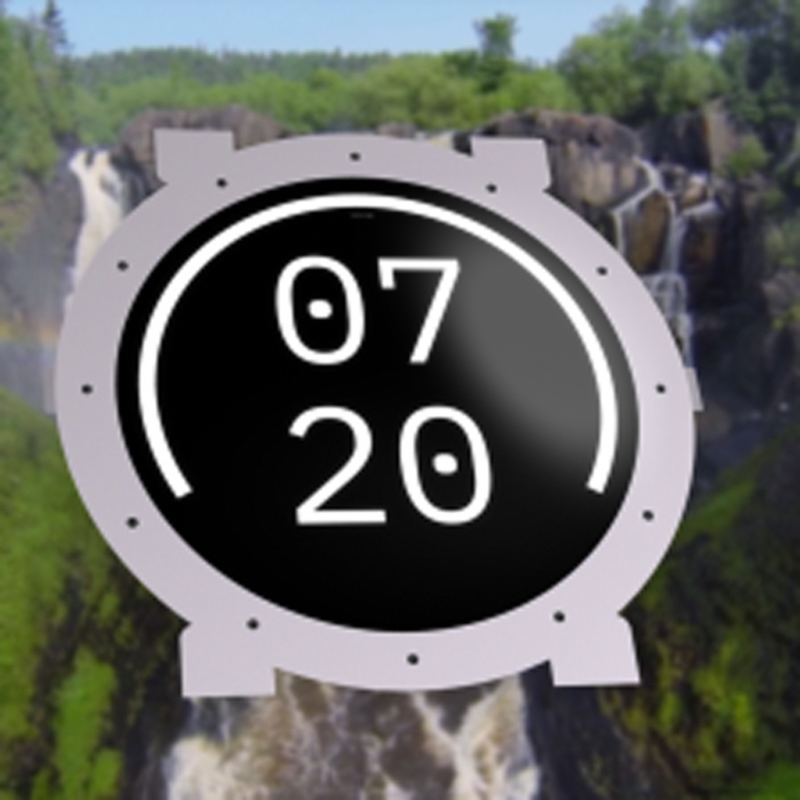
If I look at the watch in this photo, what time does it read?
7:20
